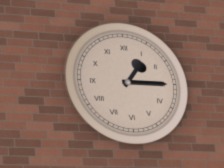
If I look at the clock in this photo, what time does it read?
1:15
